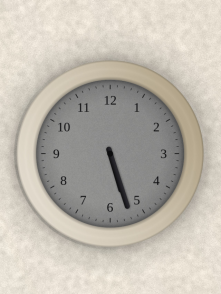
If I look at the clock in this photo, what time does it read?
5:27
